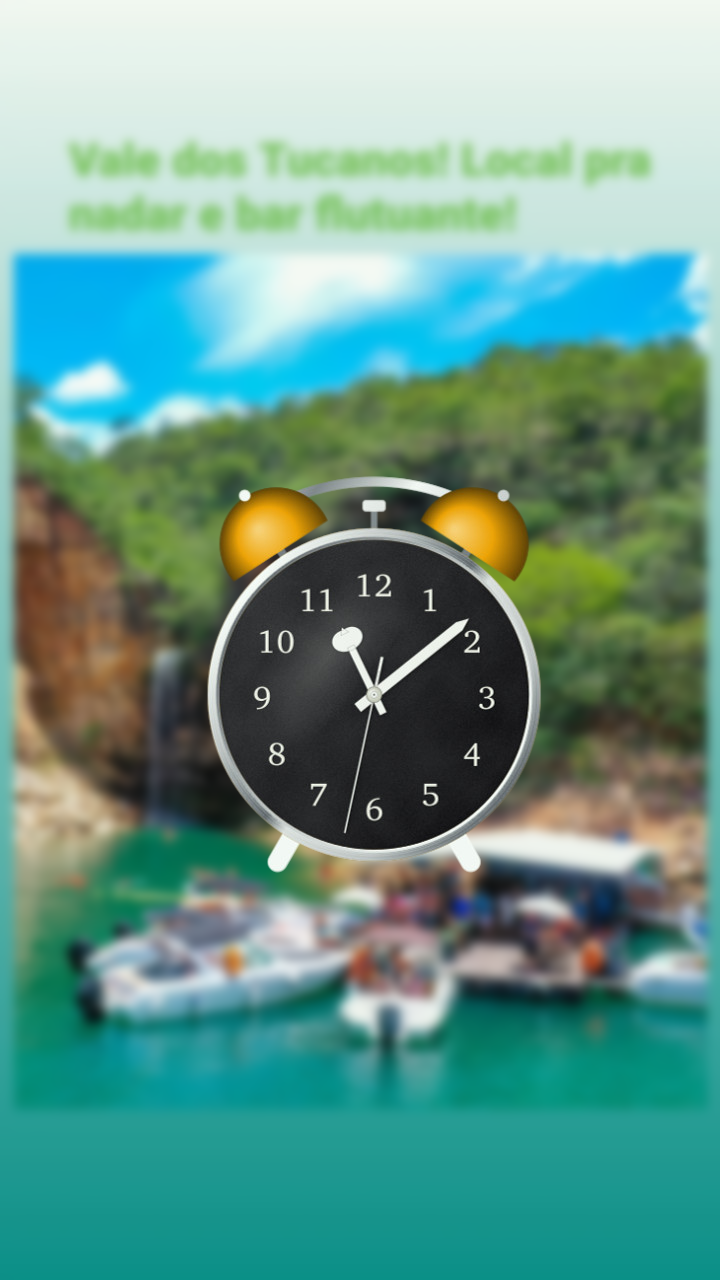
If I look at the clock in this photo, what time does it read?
11:08:32
